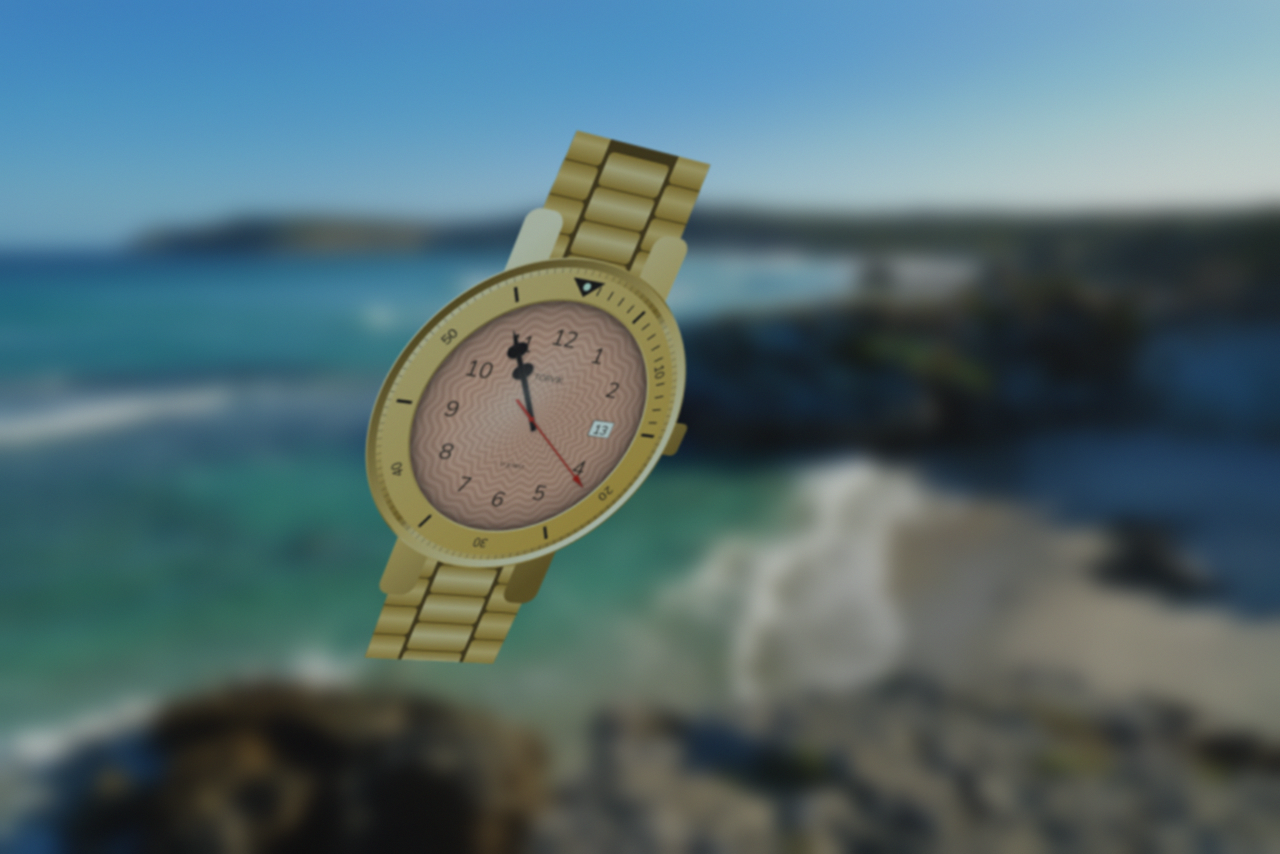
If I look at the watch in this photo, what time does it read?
10:54:21
